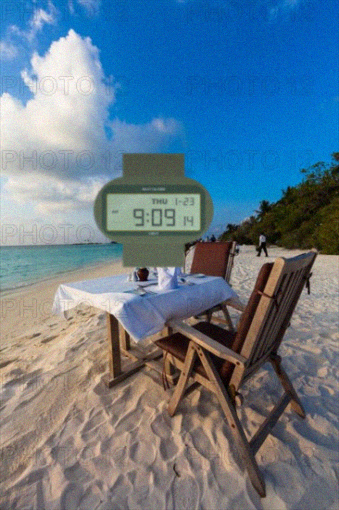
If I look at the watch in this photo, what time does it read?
9:09:14
